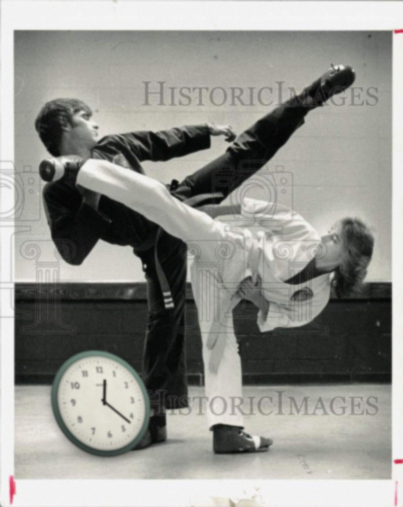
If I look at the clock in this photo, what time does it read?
12:22
